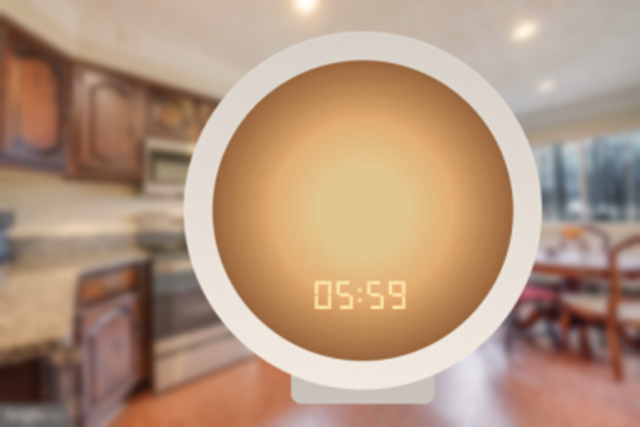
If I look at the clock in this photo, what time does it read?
5:59
